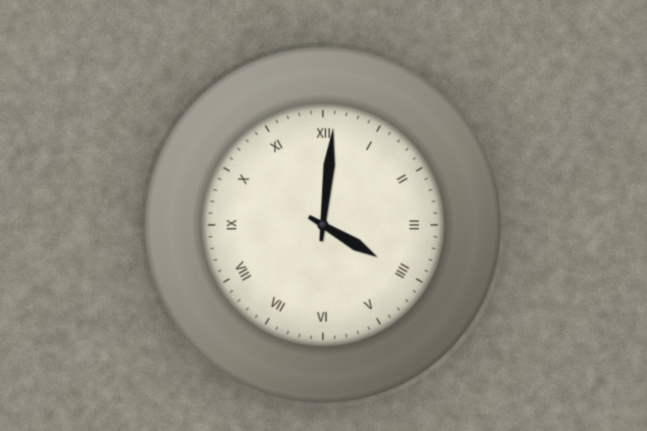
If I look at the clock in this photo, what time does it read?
4:01
